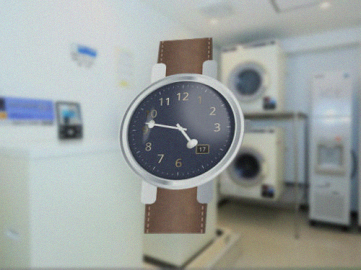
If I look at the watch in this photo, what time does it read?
4:47
